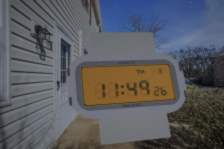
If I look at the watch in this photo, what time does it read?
11:49:26
